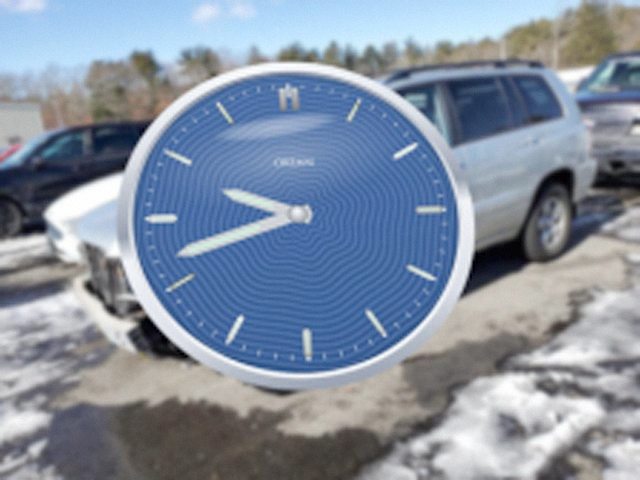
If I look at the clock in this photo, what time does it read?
9:42
